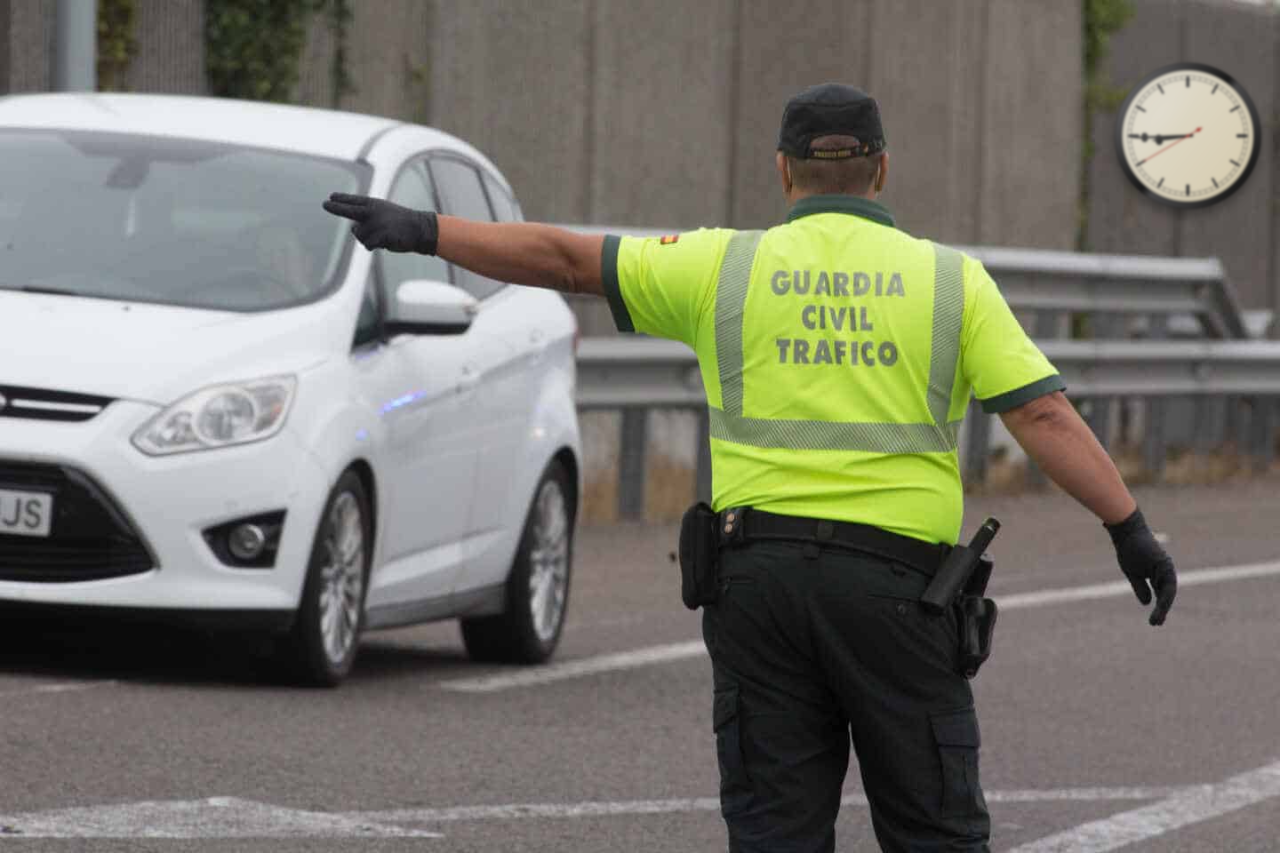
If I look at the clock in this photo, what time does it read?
8:44:40
